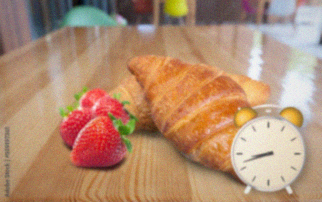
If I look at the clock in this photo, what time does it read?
8:42
